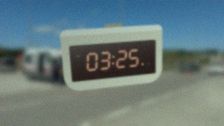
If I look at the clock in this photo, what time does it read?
3:25
